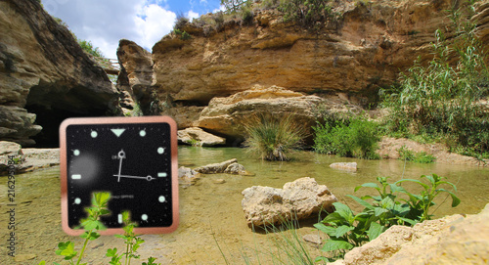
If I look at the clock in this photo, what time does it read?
12:16
